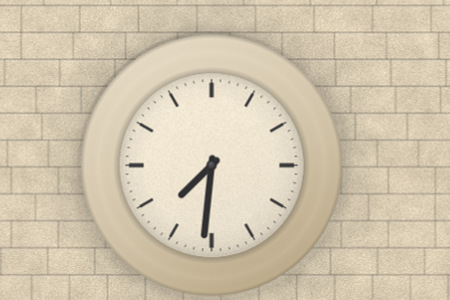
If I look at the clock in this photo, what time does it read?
7:31
